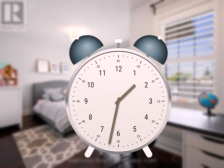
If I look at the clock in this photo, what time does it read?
1:32
